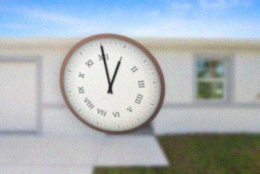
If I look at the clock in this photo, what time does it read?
1:00
